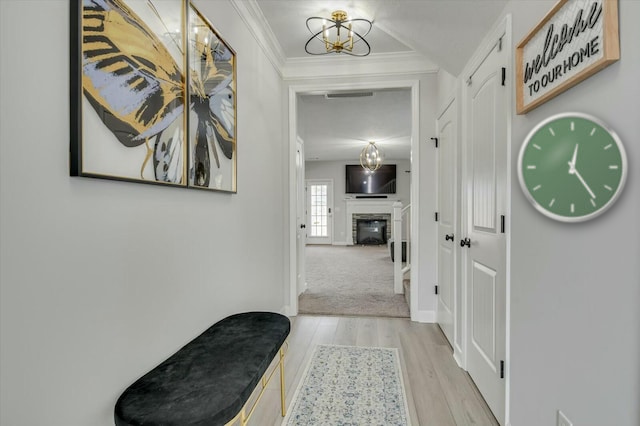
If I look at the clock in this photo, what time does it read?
12:24
